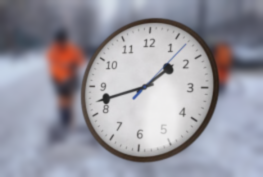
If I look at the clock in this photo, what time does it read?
1:42:07
